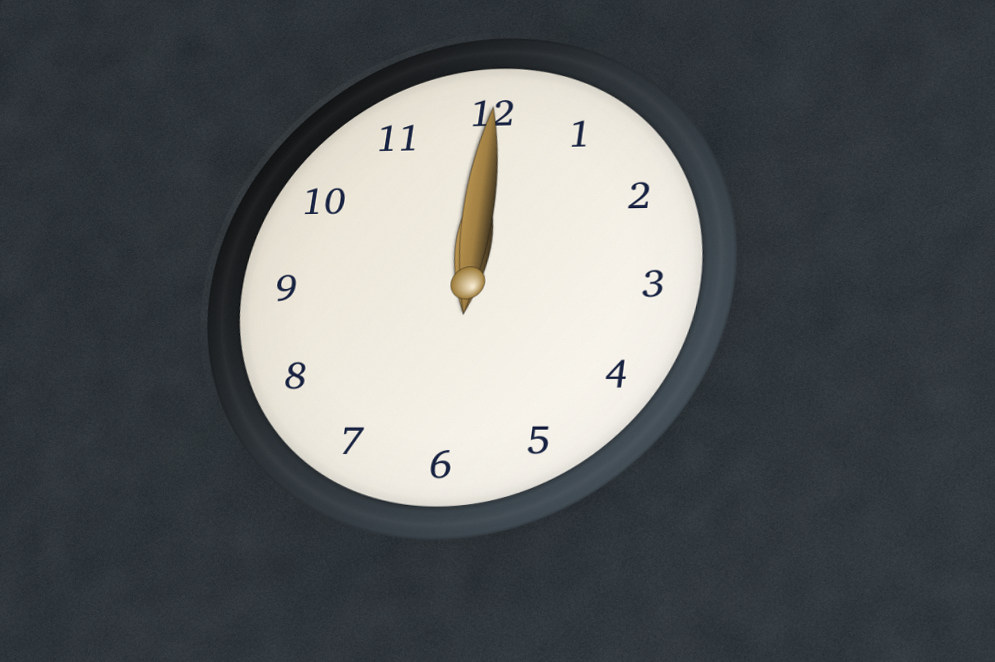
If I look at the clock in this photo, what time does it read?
12:00
